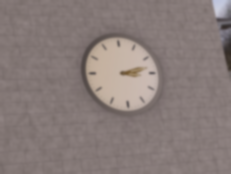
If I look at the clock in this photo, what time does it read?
3:13
